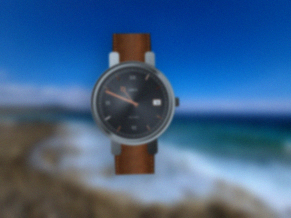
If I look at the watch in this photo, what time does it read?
10:49
